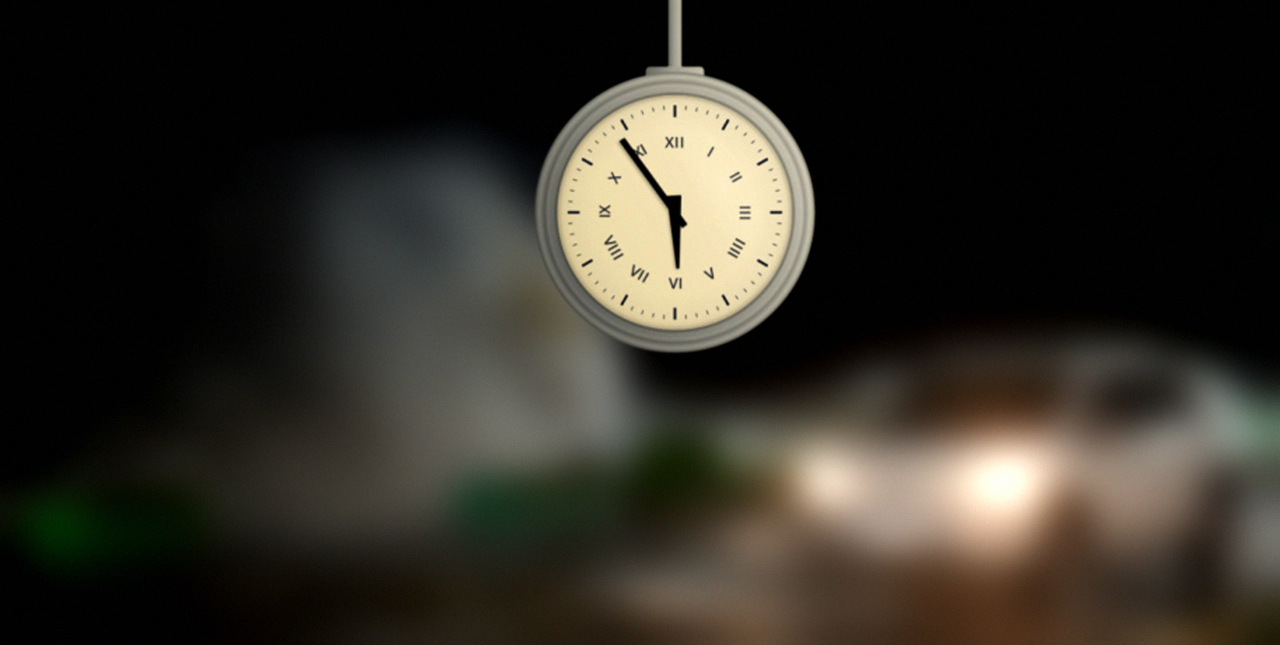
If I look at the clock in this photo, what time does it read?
5:54
